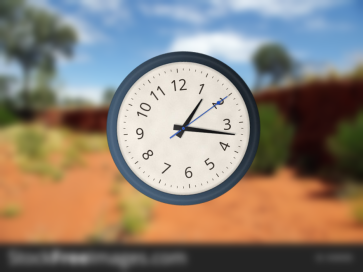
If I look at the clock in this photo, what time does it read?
1:17:10
